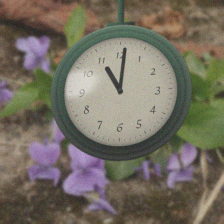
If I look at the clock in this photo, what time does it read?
11:01
